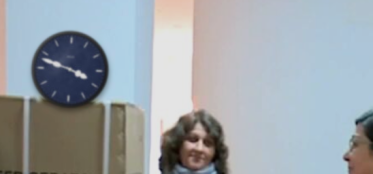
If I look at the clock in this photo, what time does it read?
3:48
